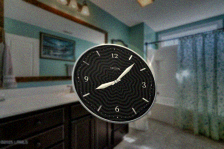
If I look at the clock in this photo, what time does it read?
8:07
